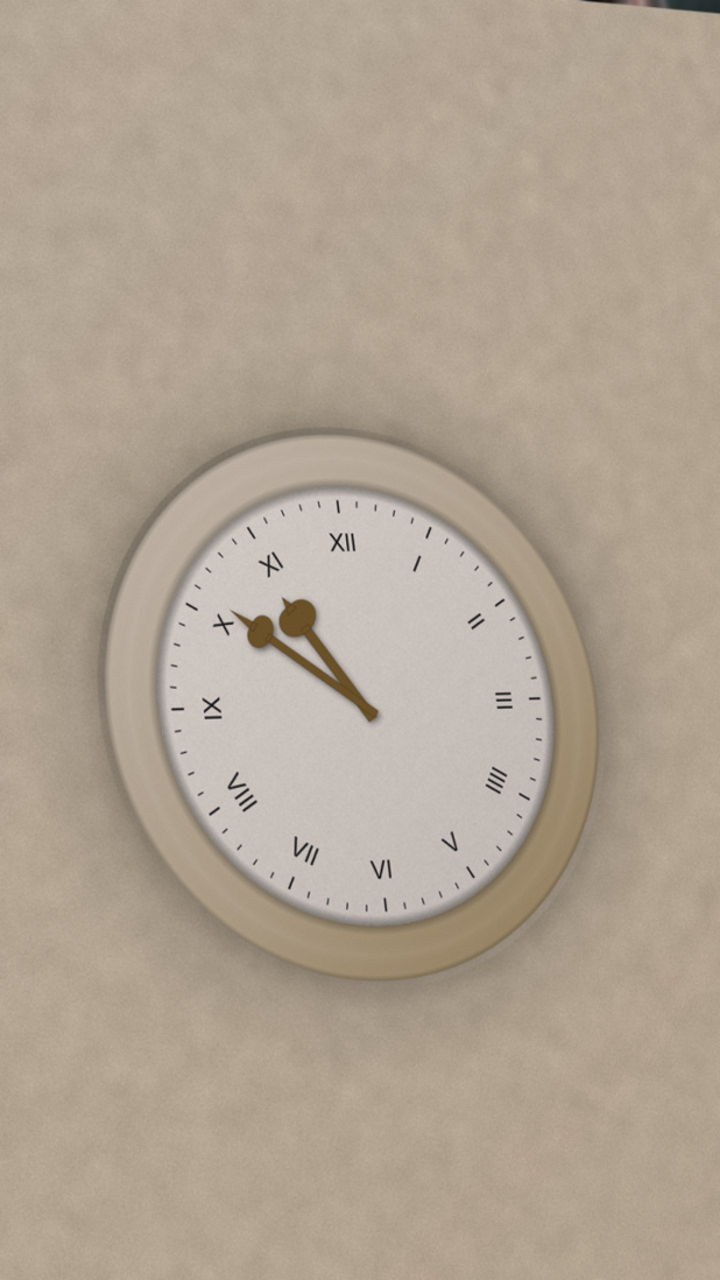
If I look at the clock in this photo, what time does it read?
10:51
